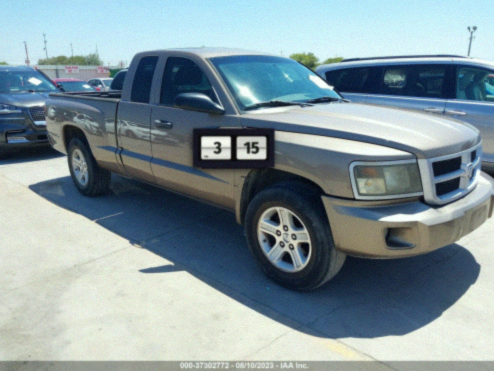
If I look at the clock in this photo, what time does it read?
3:15
